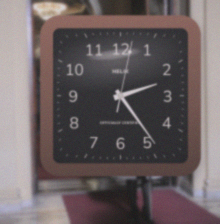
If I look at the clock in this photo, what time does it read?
2:24:02
